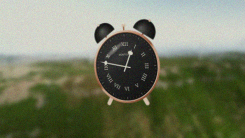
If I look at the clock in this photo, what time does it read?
12:47
